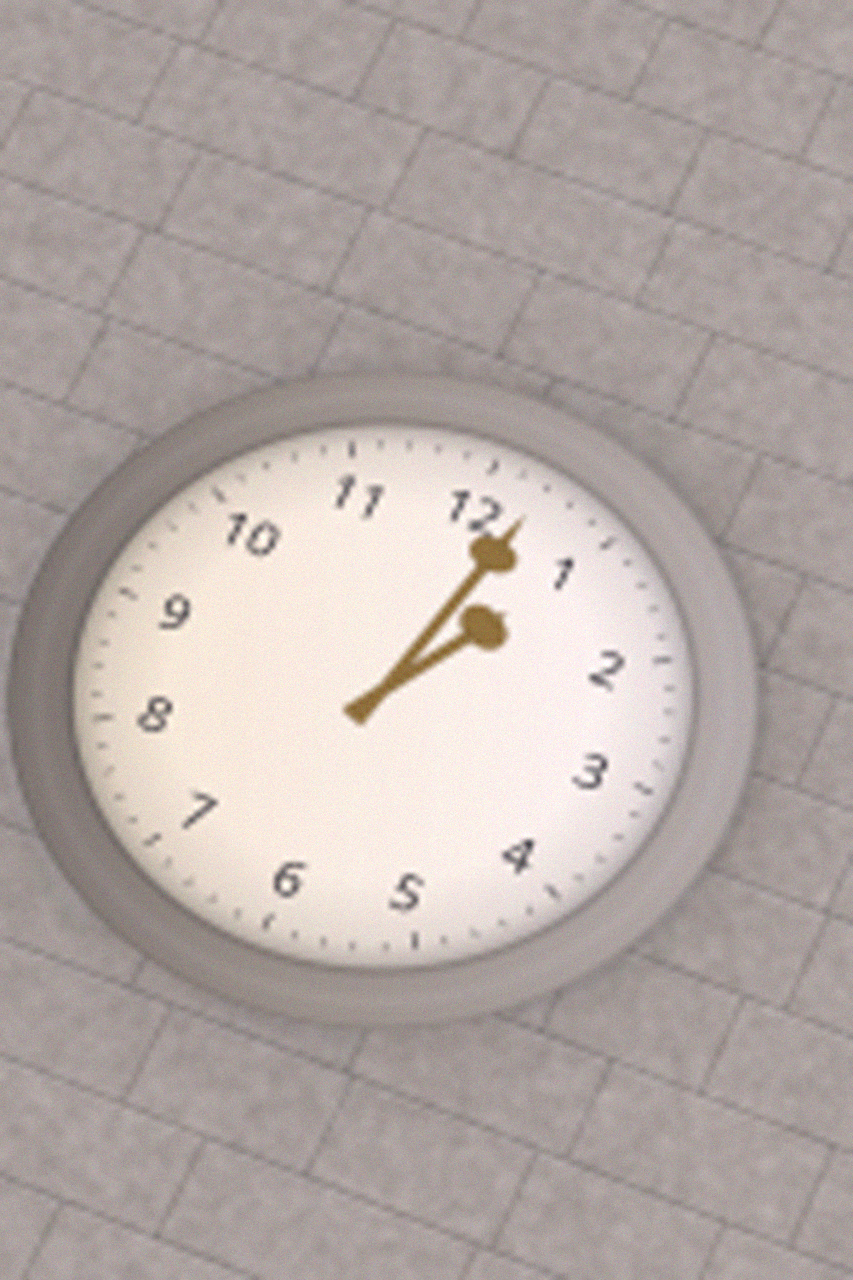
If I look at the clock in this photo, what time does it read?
1:02
